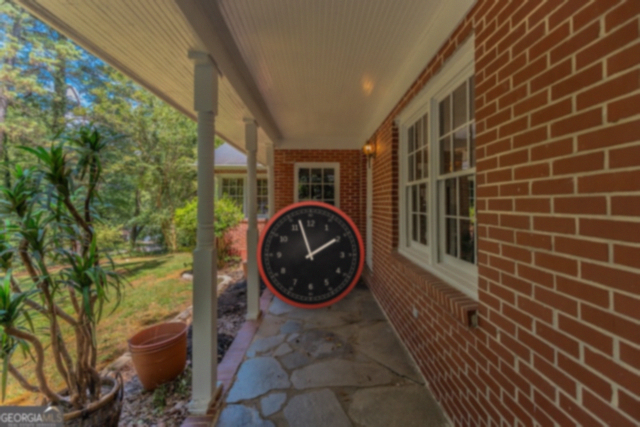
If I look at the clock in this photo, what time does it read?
1:57
